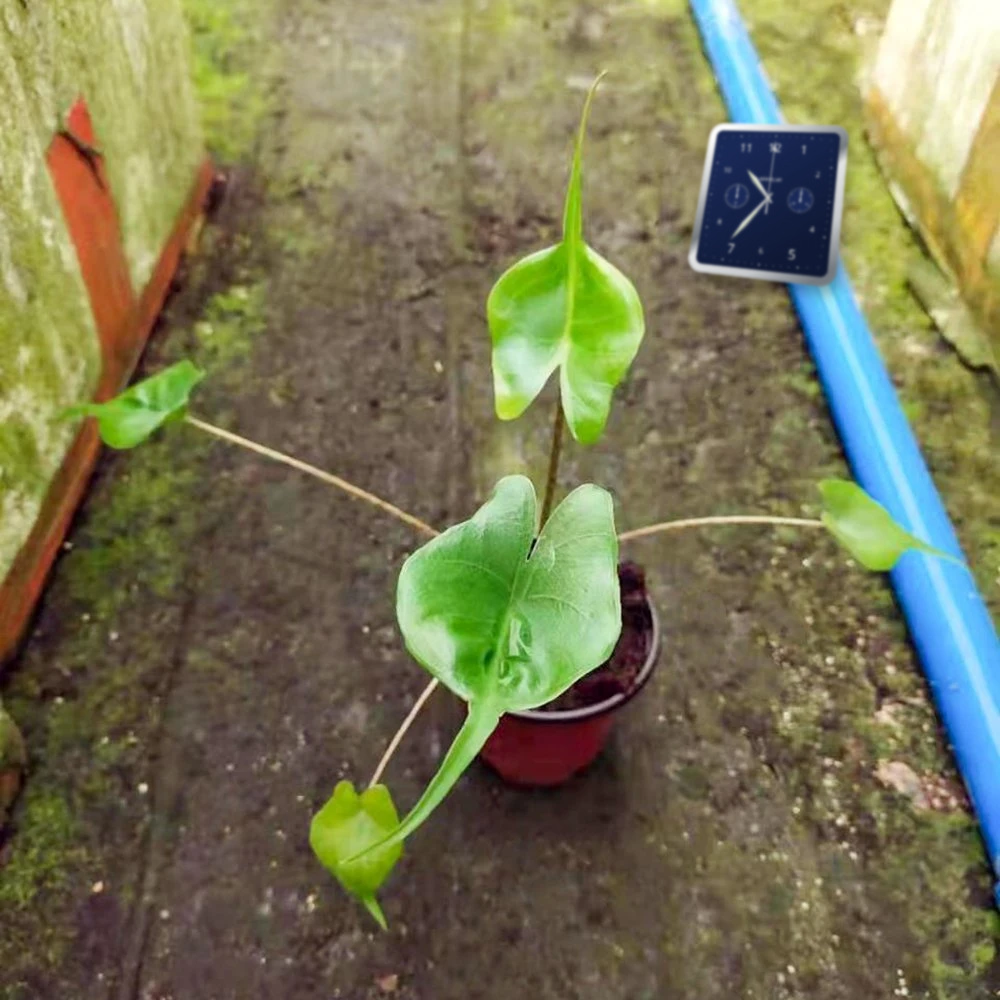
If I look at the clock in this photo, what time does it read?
10:36
